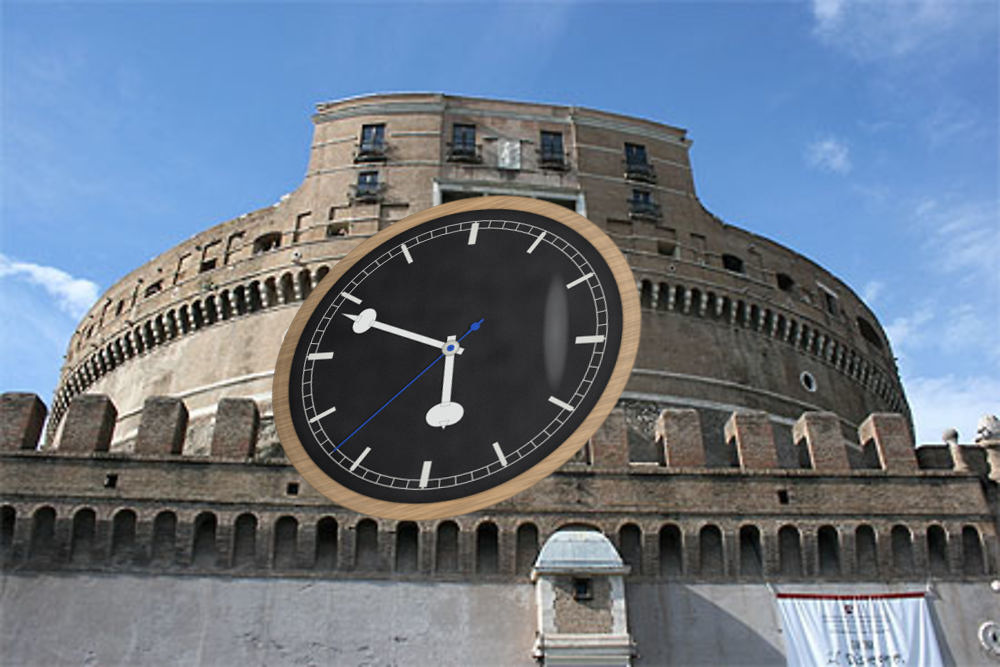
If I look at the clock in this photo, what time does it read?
5:48:37
